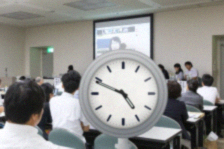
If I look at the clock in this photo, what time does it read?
4:49
